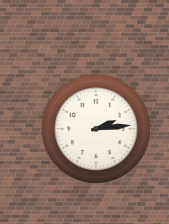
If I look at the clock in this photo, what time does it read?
2:14
